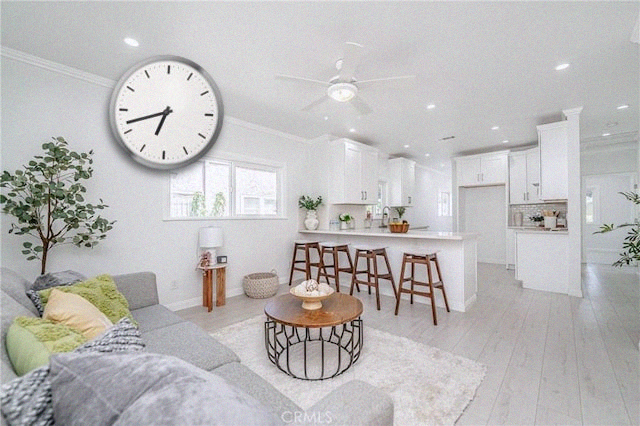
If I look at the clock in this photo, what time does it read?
6:42
